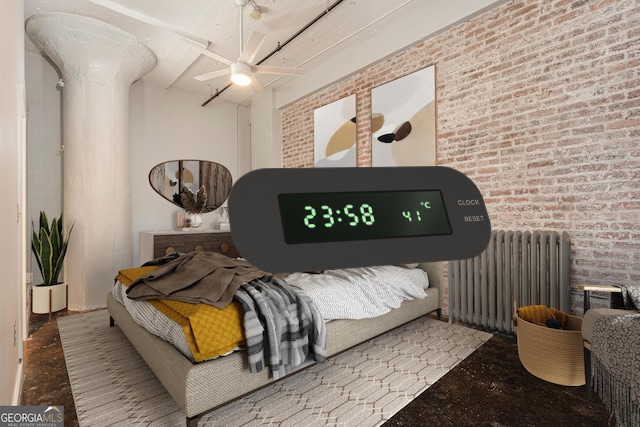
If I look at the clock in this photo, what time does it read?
23:58
